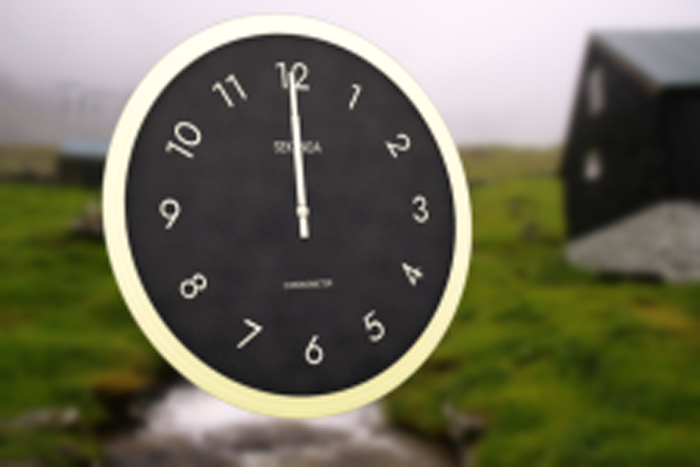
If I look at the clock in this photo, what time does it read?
12:00
